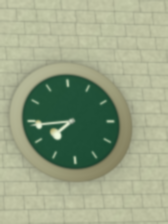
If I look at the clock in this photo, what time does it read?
7:44
